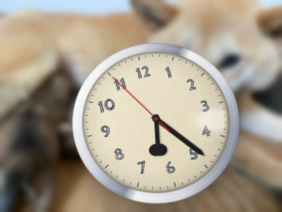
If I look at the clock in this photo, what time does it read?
6:23:55
